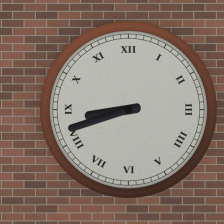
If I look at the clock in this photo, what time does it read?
8:42
